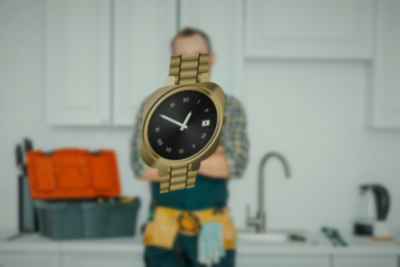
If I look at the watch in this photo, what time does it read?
12:50
